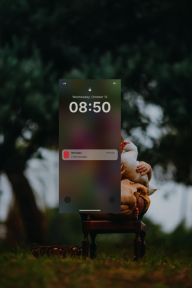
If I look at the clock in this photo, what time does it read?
8:50
